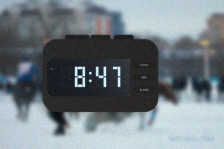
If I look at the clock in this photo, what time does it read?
8:47
